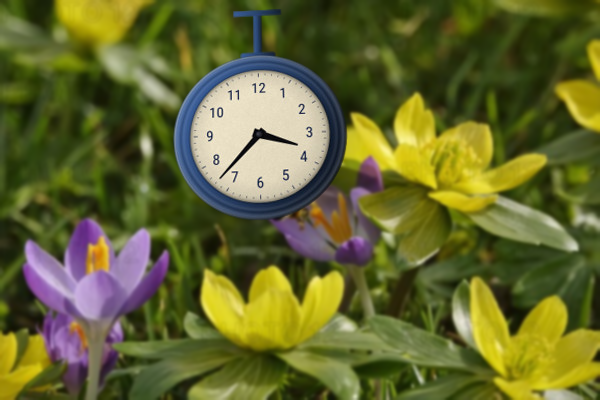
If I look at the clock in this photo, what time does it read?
3:37
